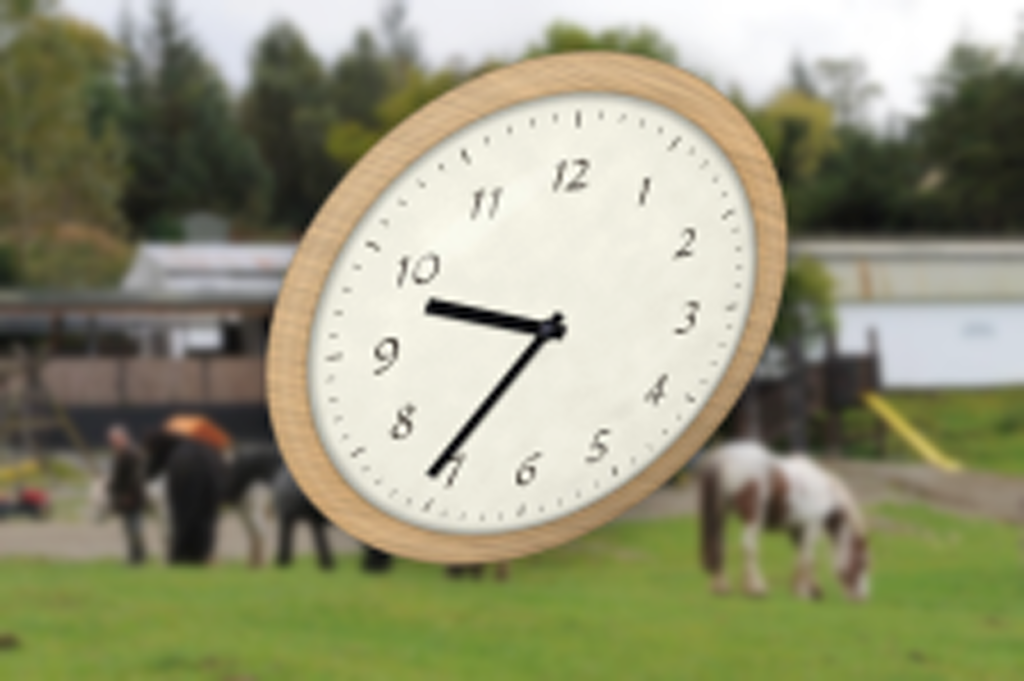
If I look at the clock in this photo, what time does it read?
9:36
